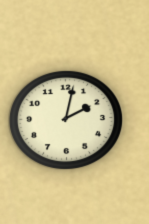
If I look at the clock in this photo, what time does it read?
2:02
